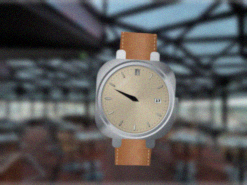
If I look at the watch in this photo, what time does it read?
9:49
